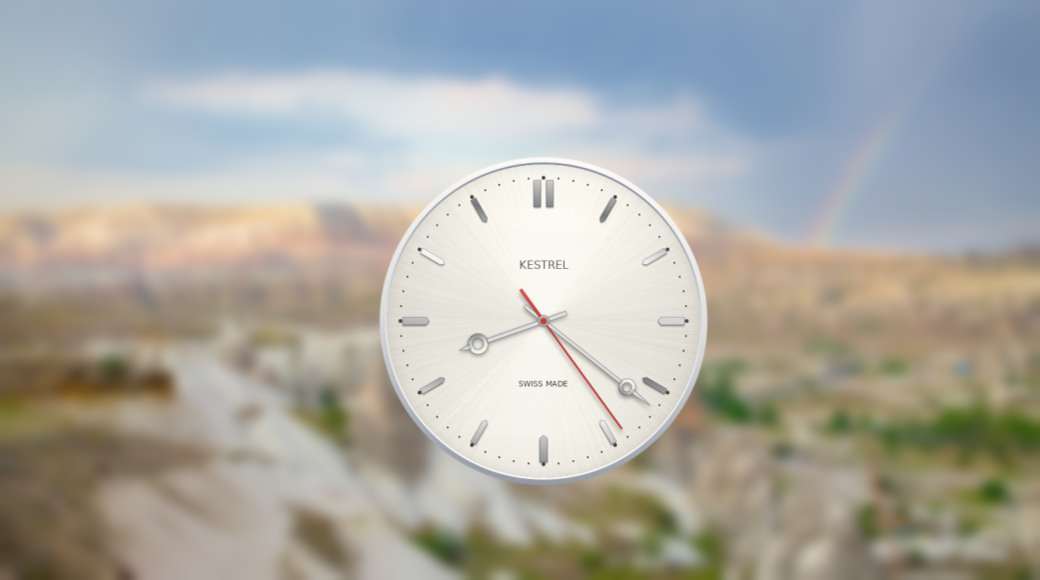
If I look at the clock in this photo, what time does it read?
8:21:24
